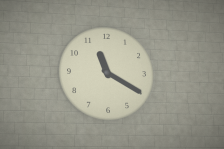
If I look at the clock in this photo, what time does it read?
11:20
